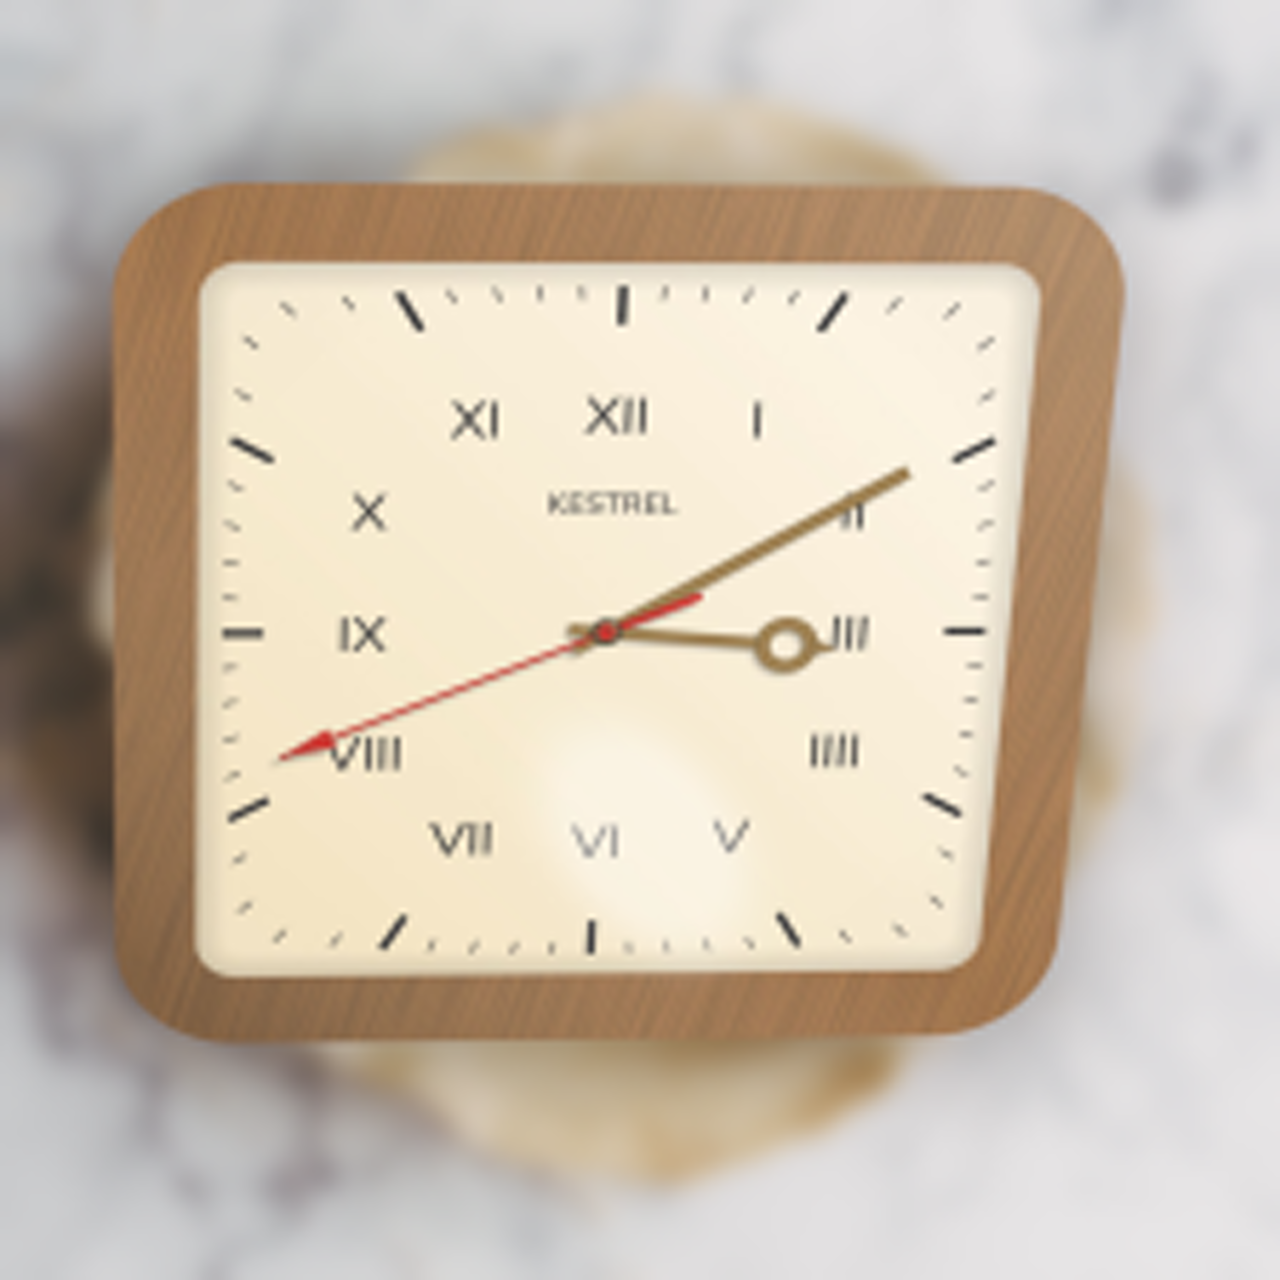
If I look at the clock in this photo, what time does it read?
3:09:41
